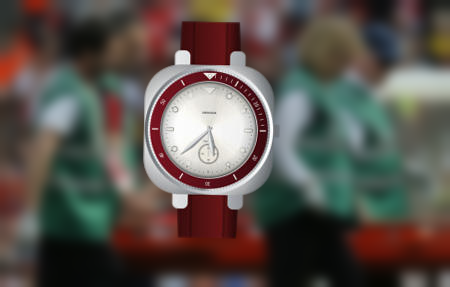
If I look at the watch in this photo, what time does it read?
5:38
